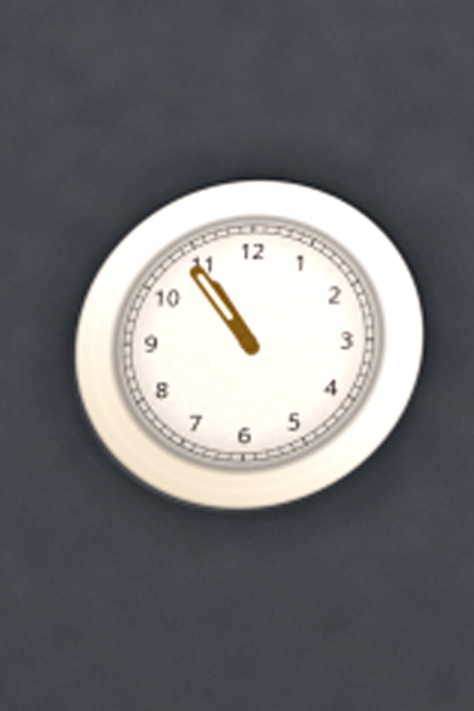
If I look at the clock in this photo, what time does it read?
10:54
